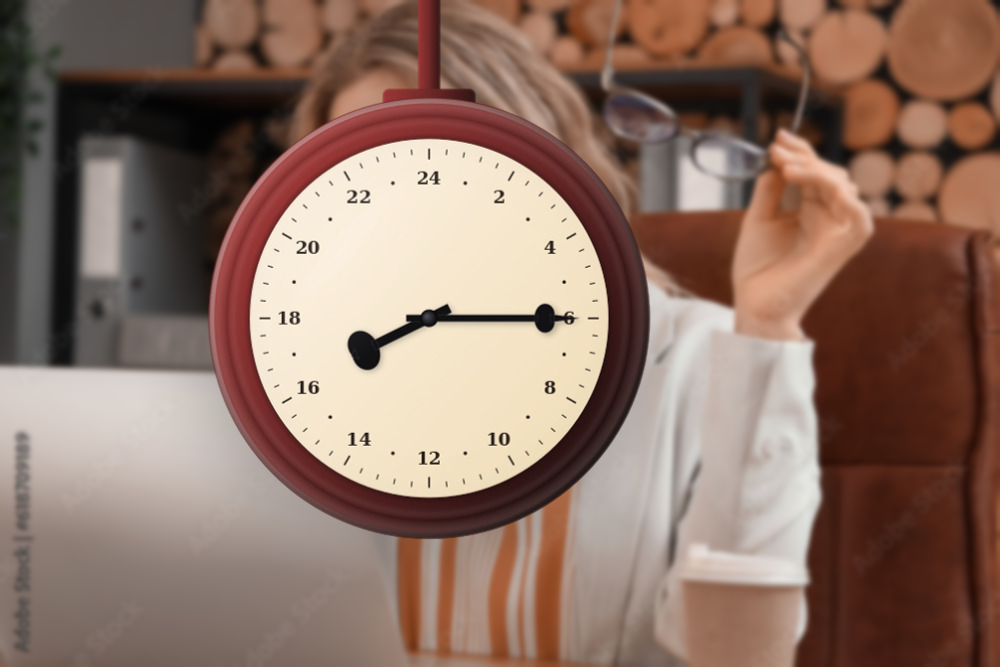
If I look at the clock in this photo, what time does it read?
16:15
